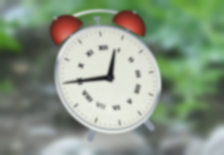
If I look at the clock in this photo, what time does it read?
12:45
